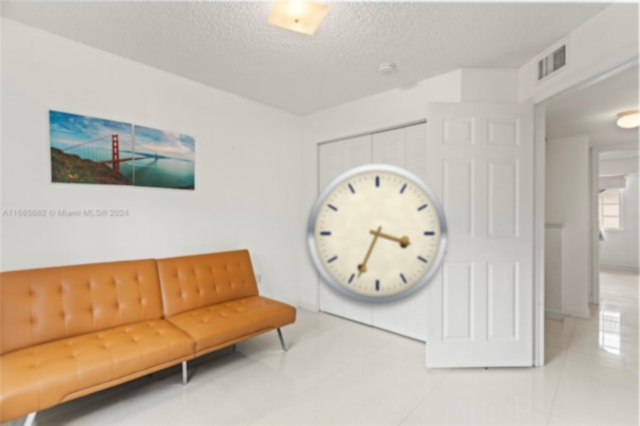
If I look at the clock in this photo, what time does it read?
3:34
